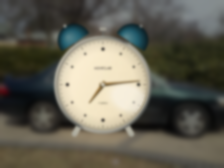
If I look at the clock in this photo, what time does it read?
7:14
